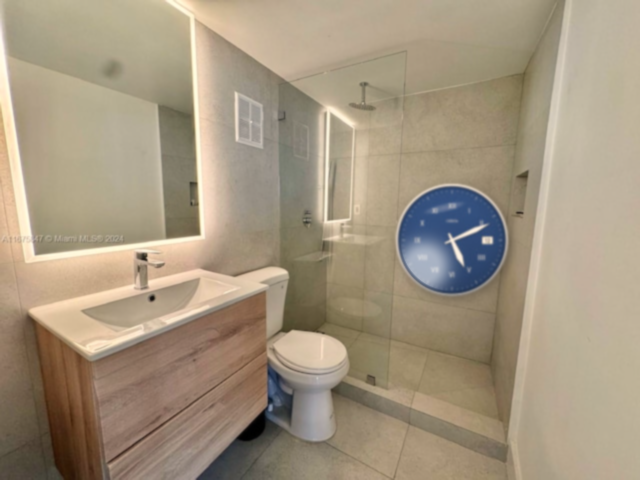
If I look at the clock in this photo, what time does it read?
5:11
